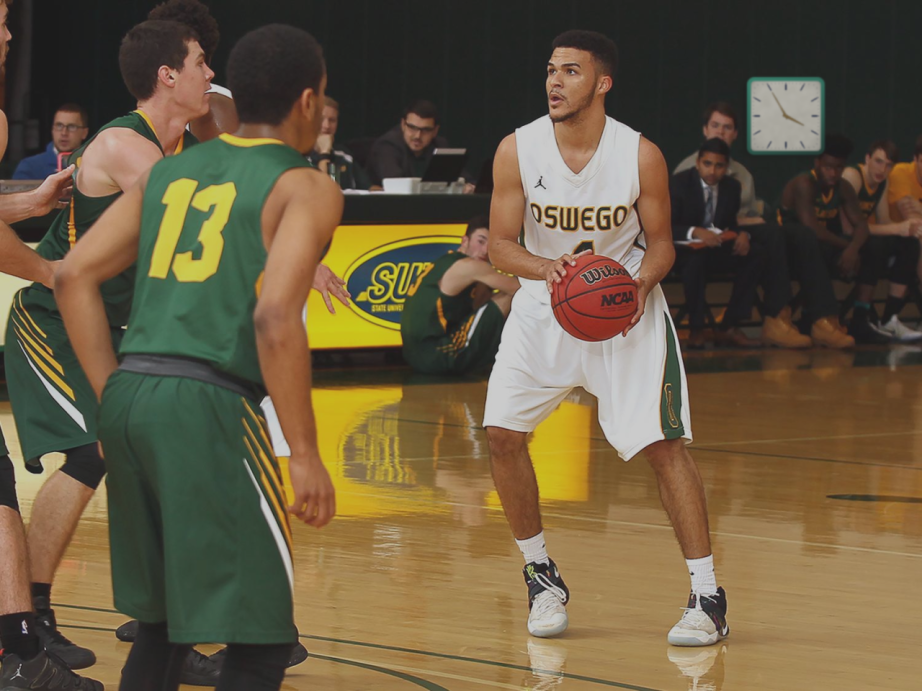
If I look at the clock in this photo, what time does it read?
3:55
